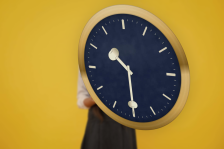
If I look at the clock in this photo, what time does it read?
10:30
